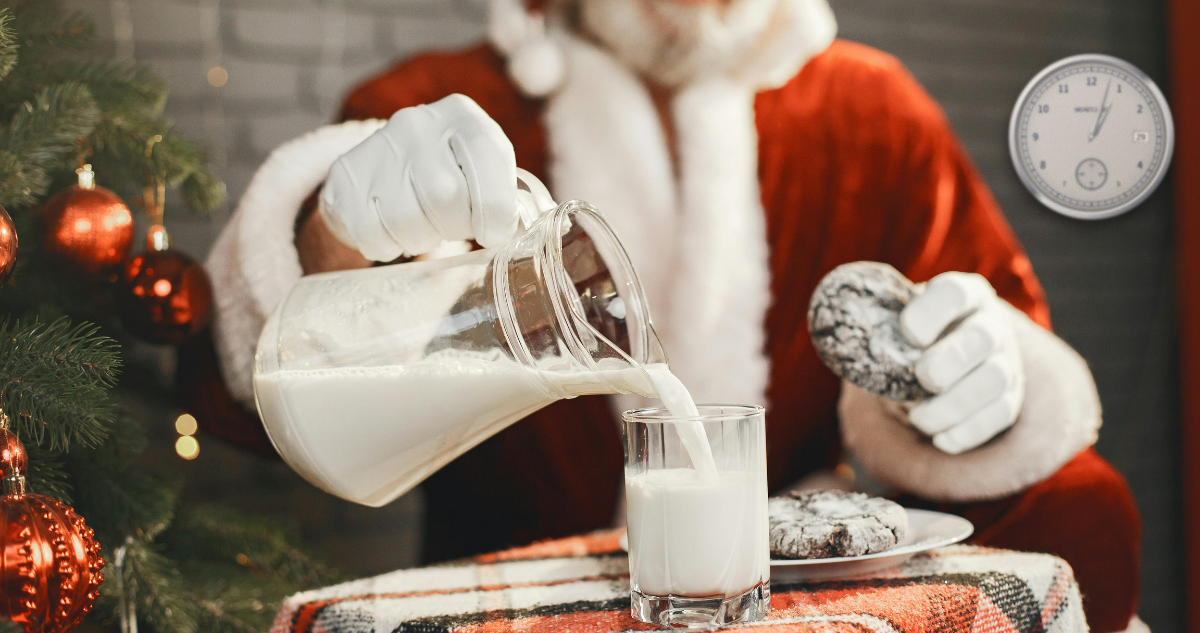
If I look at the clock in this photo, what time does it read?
1:03
